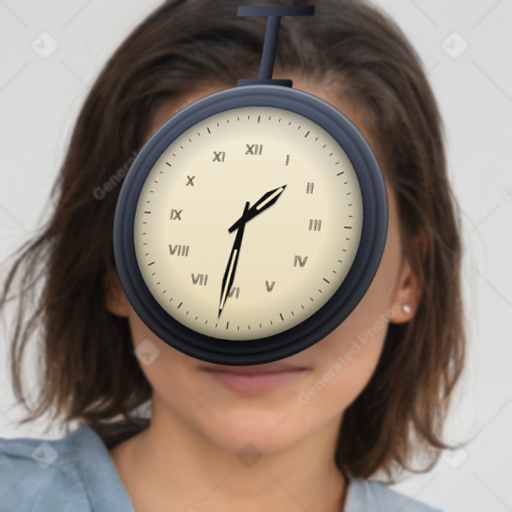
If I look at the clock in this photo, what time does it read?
1:31
